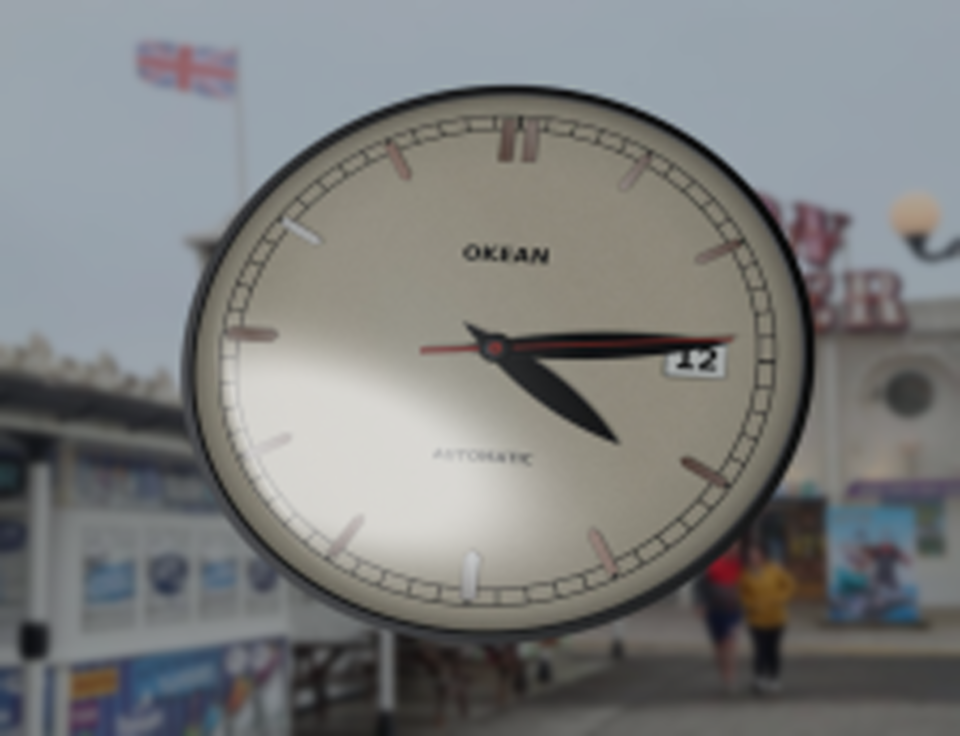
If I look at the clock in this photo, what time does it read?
4:14:14
